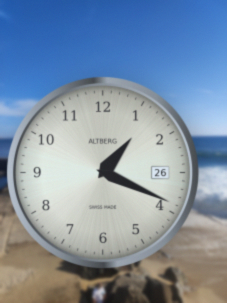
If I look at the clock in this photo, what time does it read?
1:19
